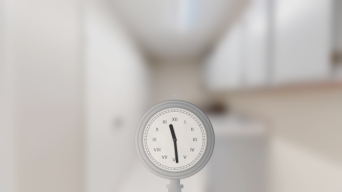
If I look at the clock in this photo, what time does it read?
11:29
